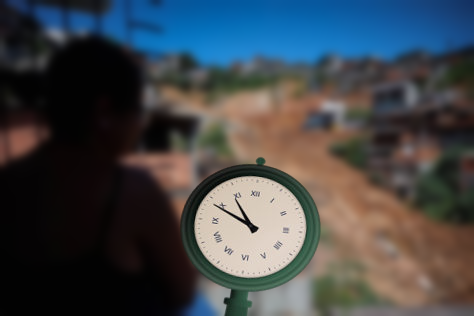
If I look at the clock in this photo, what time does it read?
10:49
